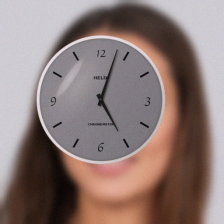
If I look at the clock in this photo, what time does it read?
5:03
